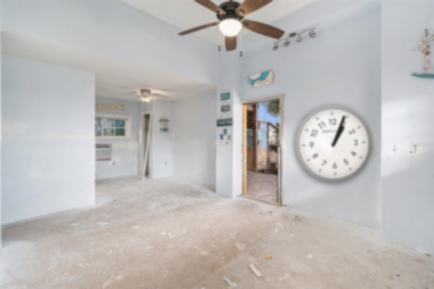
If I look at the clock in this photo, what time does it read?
1:04
